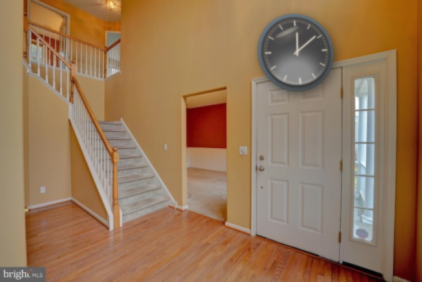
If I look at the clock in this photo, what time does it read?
12:09
